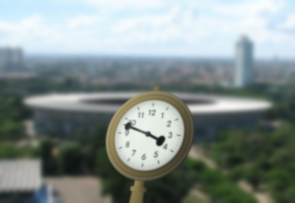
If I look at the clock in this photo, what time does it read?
3:48
